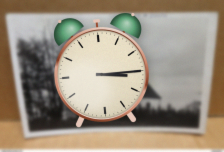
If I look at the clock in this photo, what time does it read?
3:15
